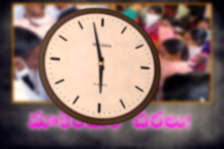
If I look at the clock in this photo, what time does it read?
5:58
